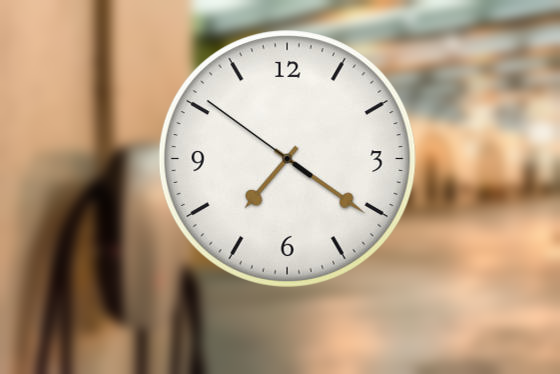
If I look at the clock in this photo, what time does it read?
7:20:51
